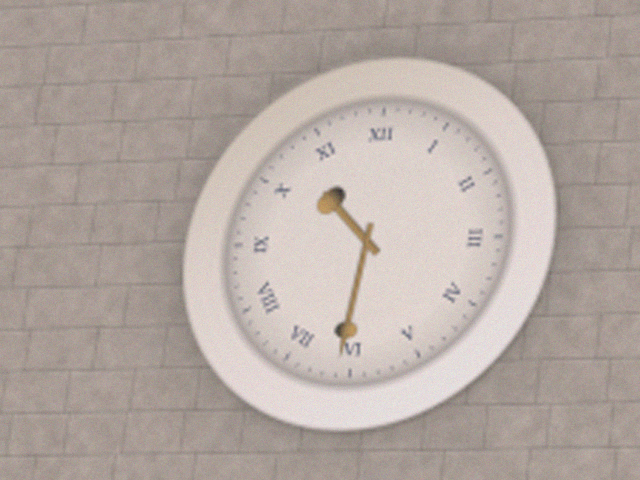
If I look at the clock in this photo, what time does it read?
10:31
